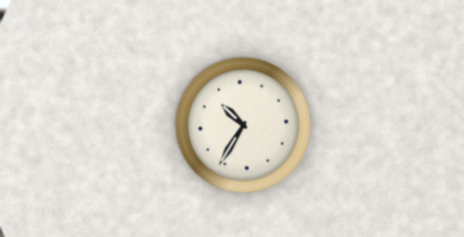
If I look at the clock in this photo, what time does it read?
10:36
